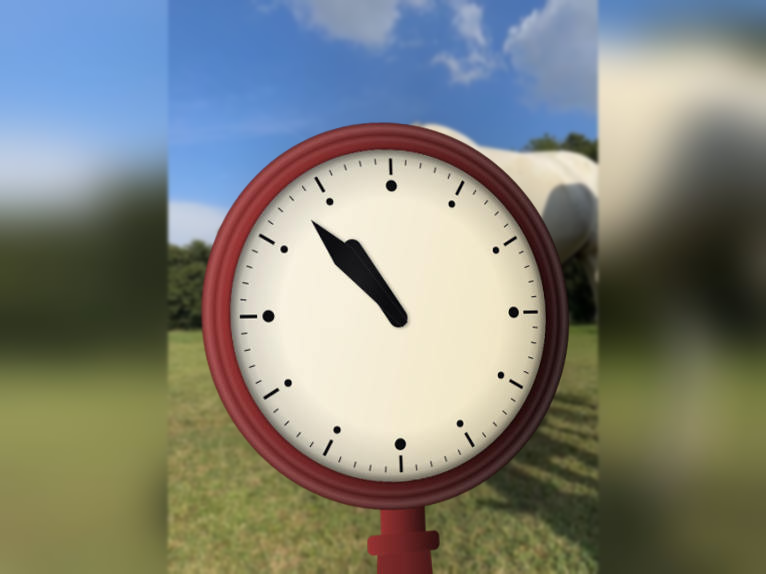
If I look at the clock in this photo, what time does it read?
10:53
